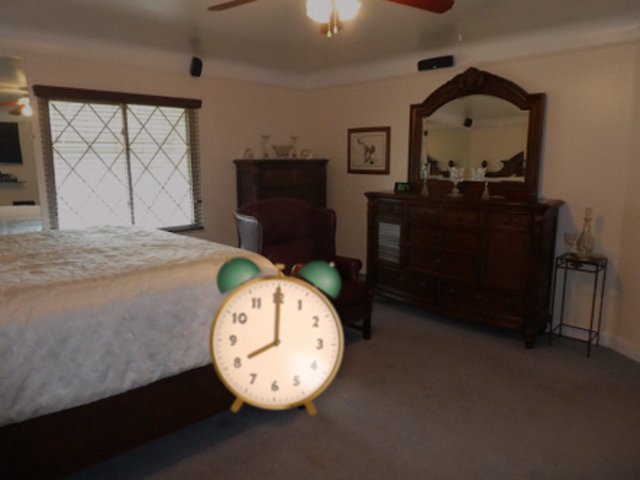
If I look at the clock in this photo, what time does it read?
8:00
